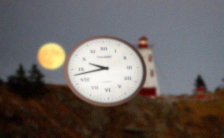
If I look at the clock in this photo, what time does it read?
9:43
